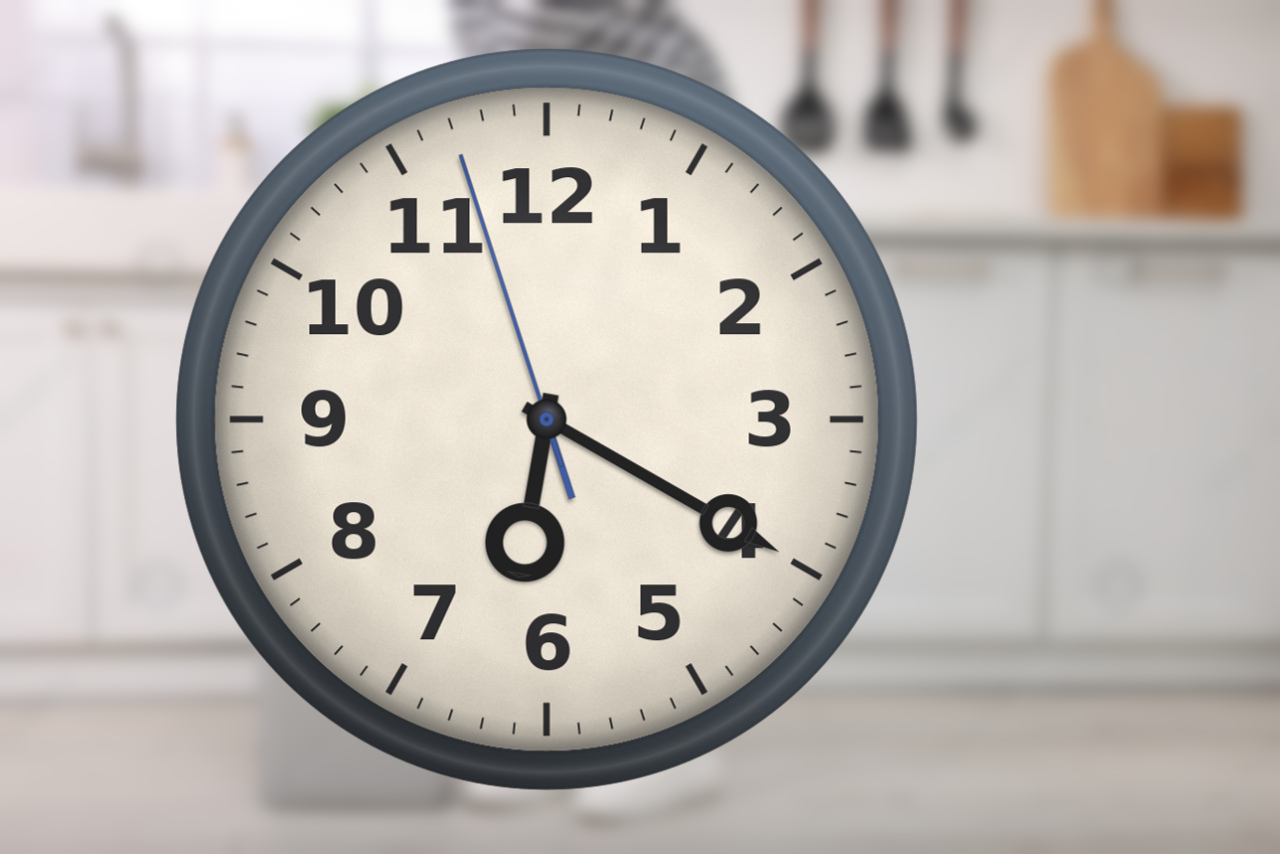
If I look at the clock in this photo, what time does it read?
6:19:57
